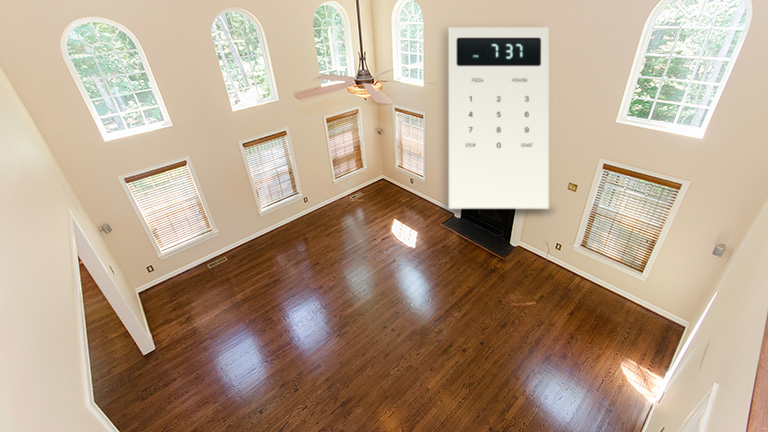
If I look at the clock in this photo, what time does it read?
7:37
